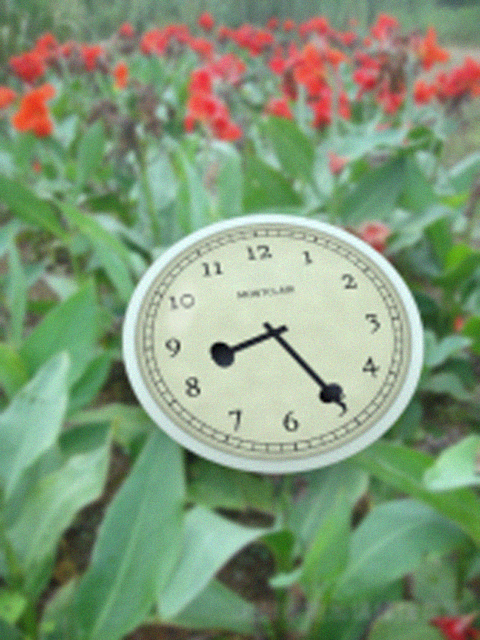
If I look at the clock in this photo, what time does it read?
8:25
